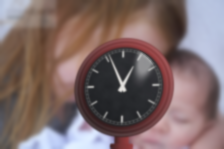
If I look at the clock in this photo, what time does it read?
12:56
